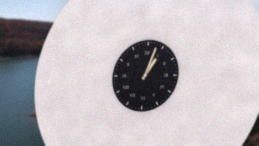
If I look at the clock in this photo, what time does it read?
1:03
